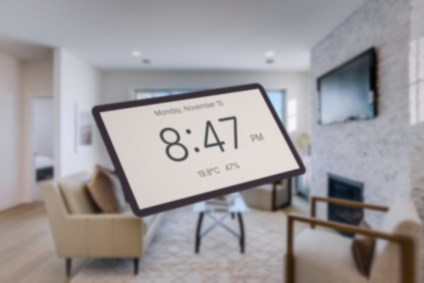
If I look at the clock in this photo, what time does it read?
8:47
